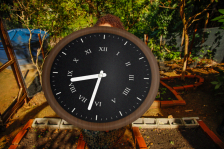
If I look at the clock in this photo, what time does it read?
8:32
